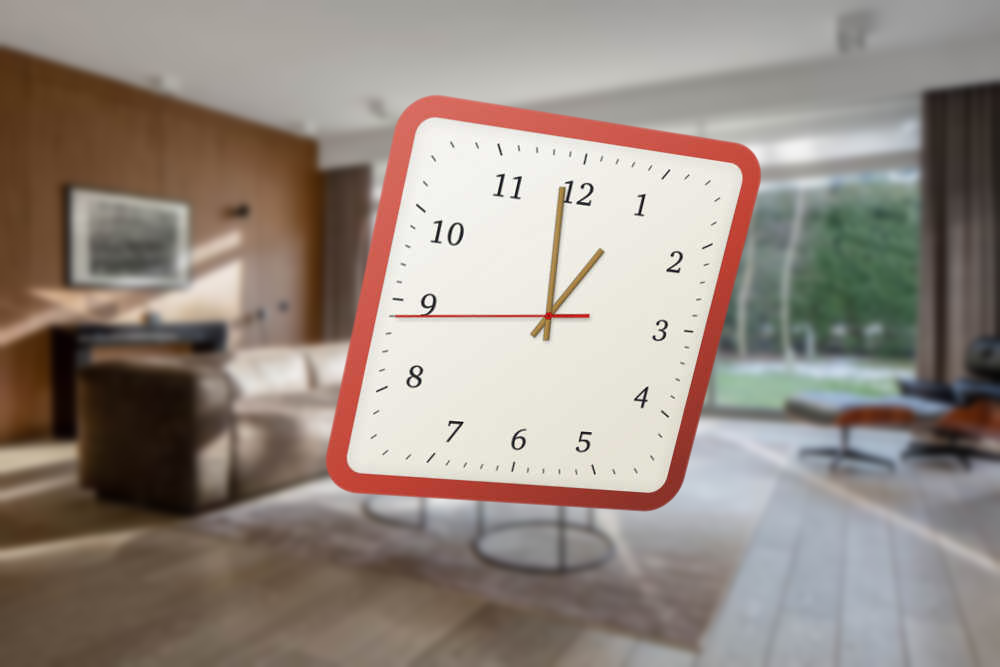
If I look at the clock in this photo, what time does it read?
12:58:44
